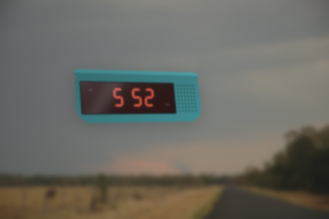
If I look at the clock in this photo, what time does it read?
5:52
